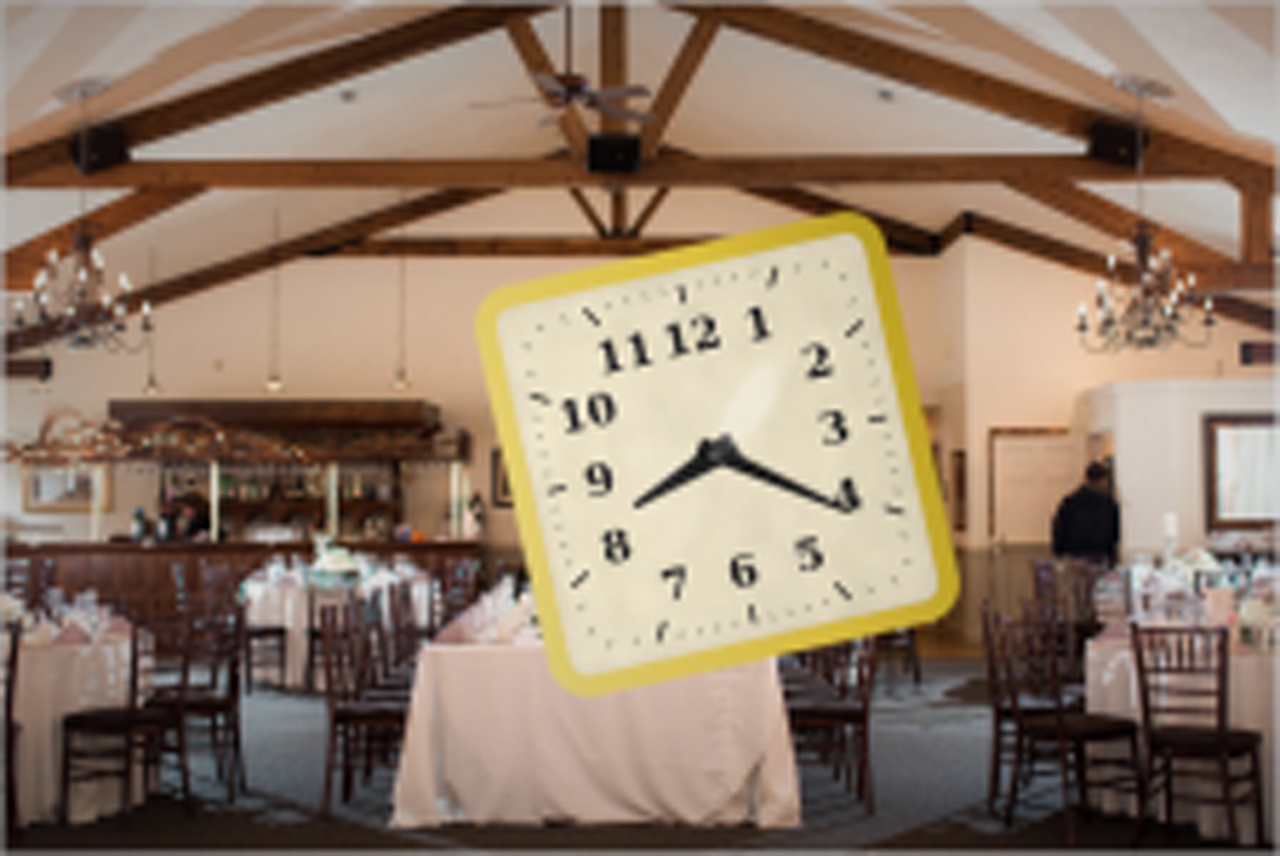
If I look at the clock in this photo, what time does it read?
8:21
